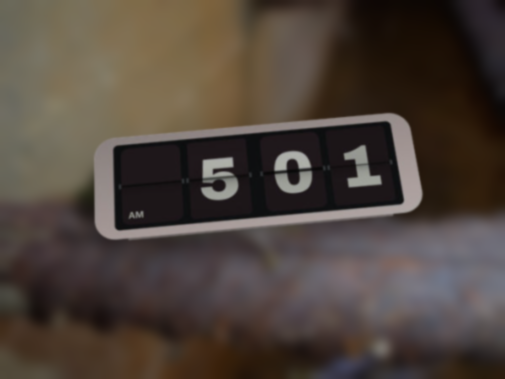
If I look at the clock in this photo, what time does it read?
5:01
